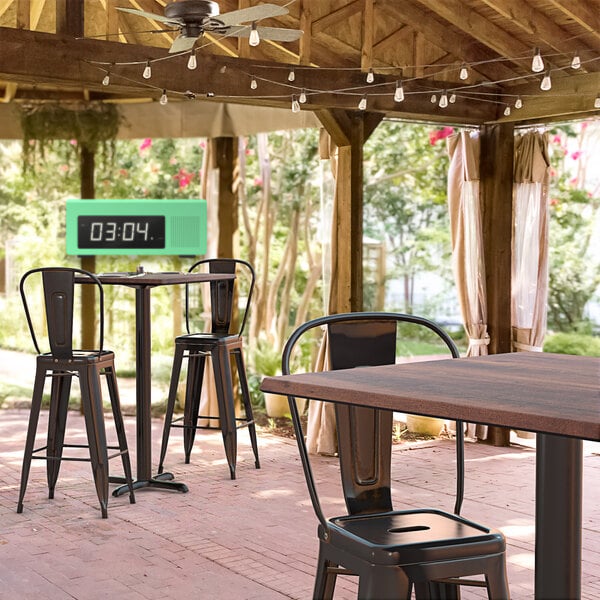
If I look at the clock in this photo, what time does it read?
3:04
